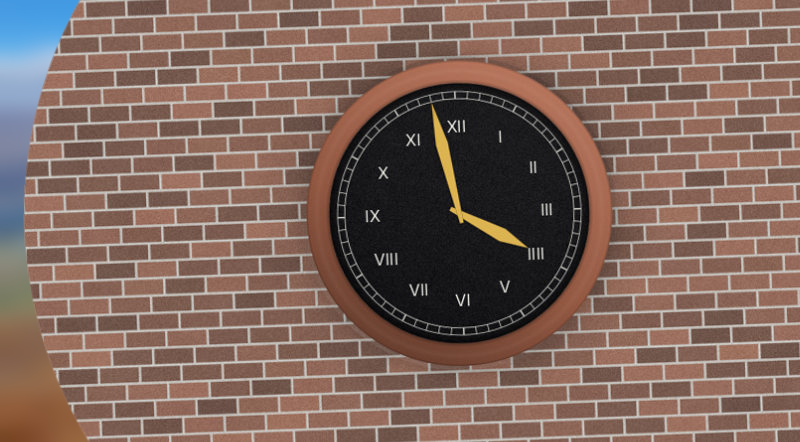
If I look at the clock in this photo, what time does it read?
3:58
